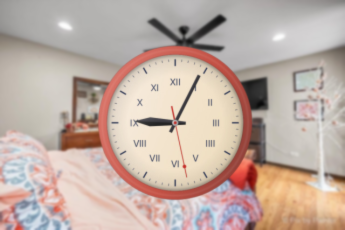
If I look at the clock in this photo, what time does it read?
9:04:28
